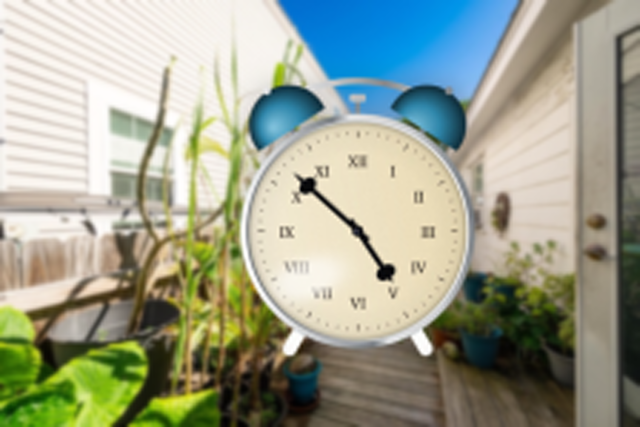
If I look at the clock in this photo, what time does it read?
4:52
